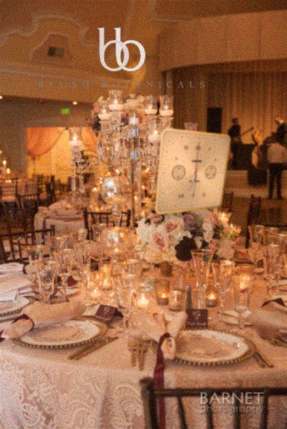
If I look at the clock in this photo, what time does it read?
6:30
